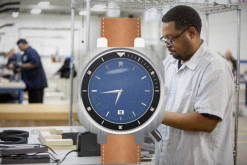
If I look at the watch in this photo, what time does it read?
6:44
